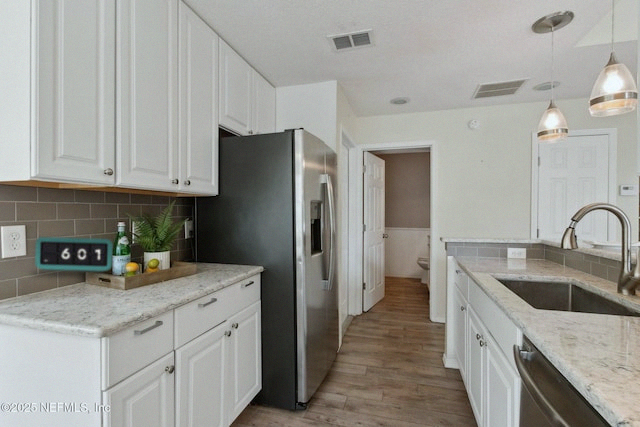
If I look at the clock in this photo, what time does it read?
6:01
